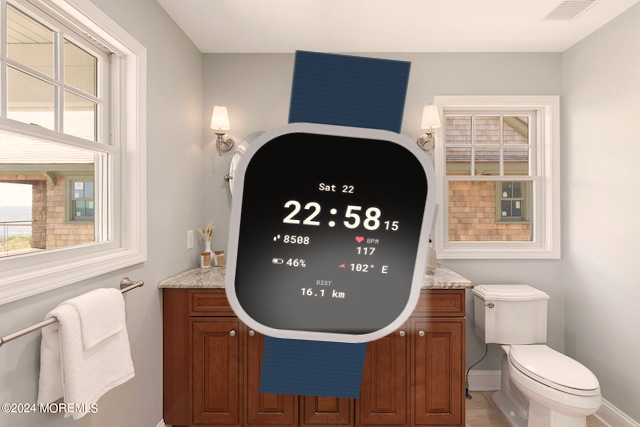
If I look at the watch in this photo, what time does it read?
22:58:15
